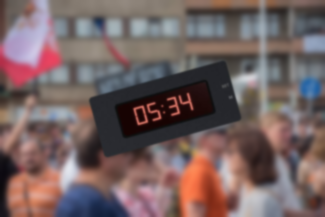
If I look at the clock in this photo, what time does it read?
5:34
